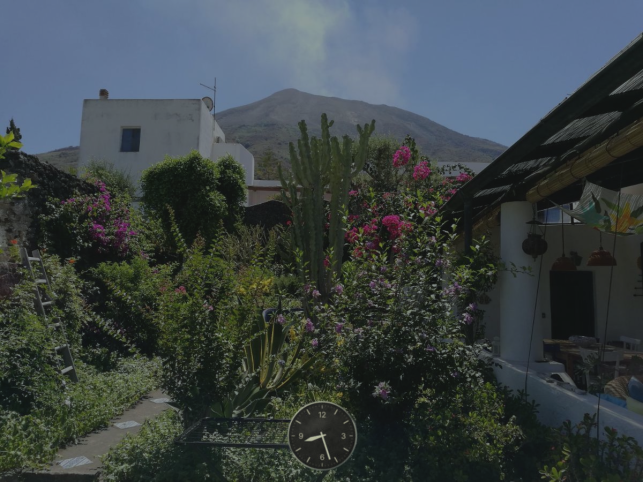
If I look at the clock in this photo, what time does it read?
8:27
